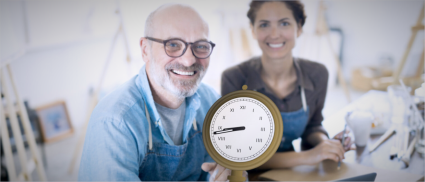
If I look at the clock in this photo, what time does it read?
8:43
